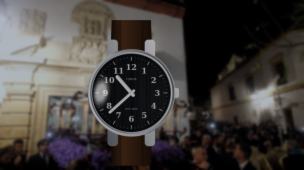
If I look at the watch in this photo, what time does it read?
10:38
